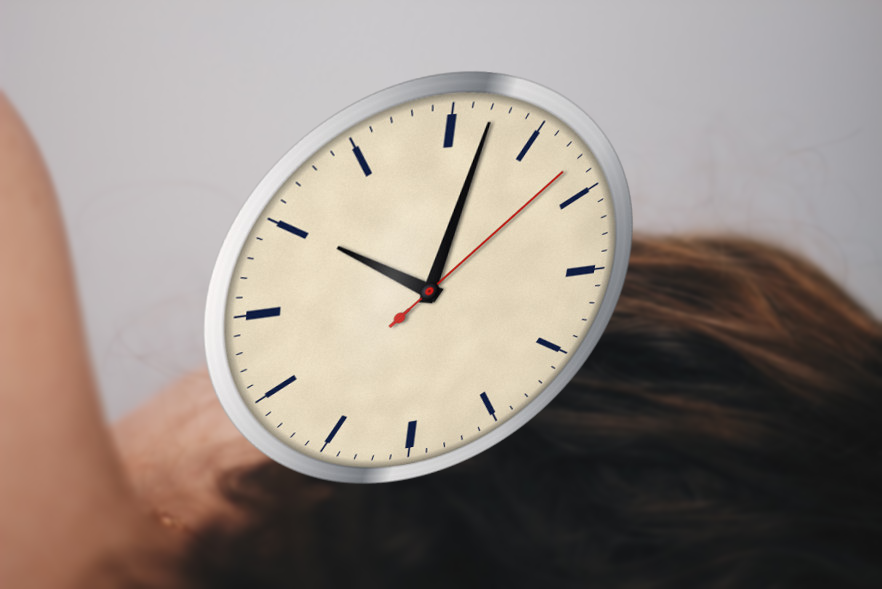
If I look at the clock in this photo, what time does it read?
10:02:08
